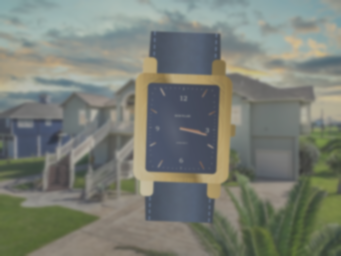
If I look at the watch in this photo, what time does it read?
3:17
